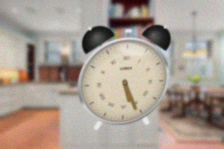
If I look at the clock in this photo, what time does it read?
5:26
